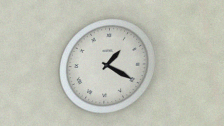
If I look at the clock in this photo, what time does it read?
1:20
